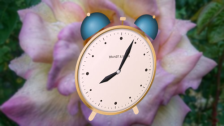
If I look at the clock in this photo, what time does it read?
8:04
